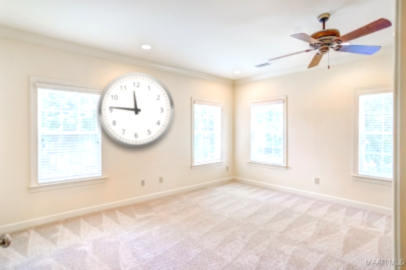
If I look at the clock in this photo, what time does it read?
11:46
